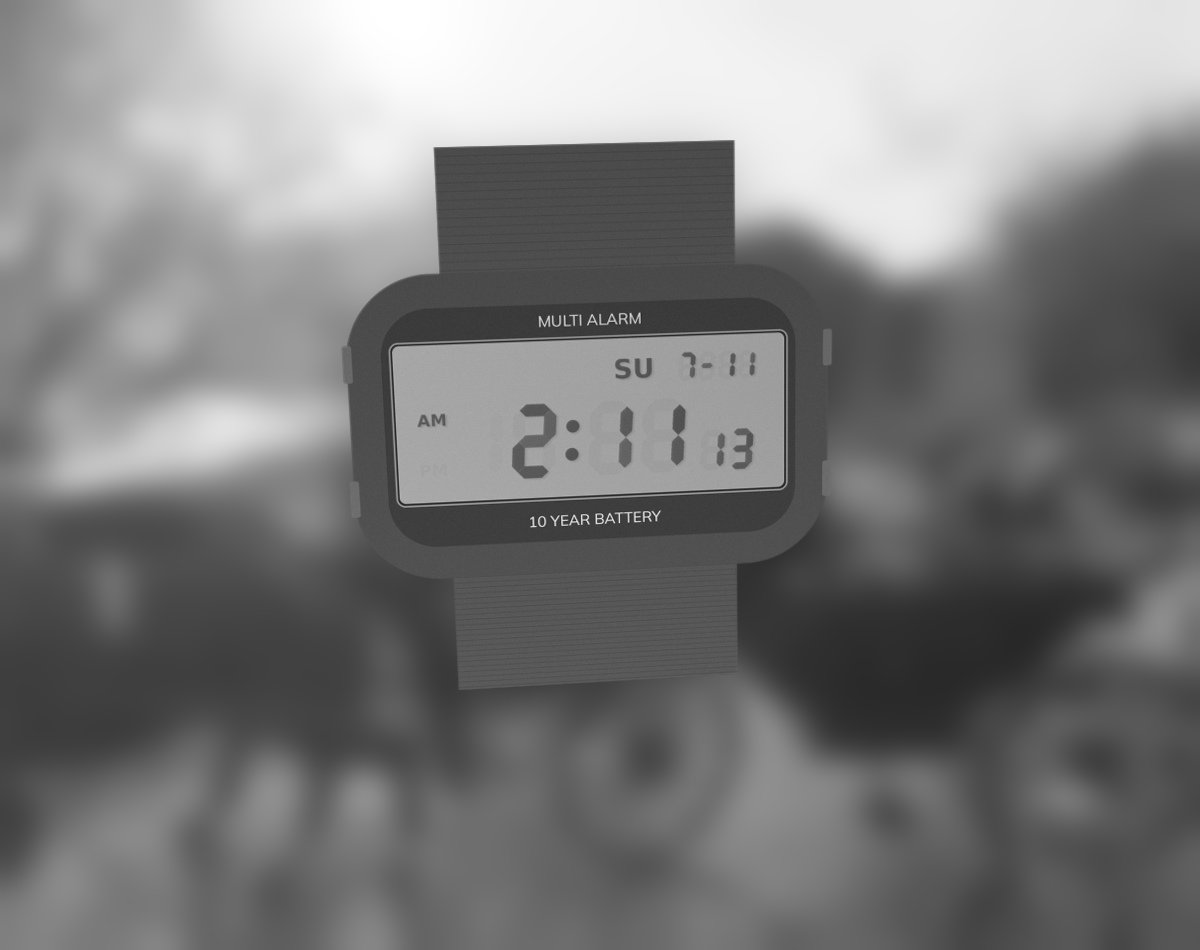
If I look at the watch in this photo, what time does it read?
2:11:13
